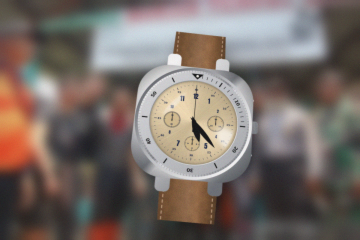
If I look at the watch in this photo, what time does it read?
5:23
